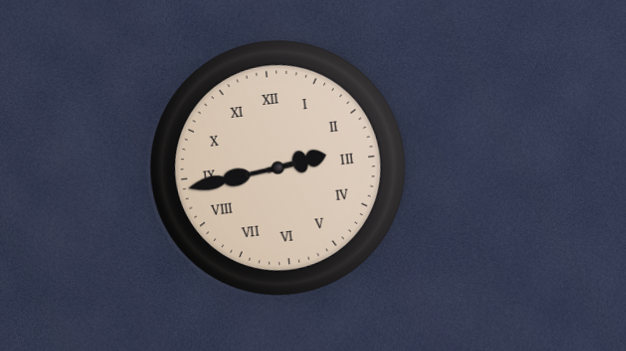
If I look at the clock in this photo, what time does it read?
2:44
